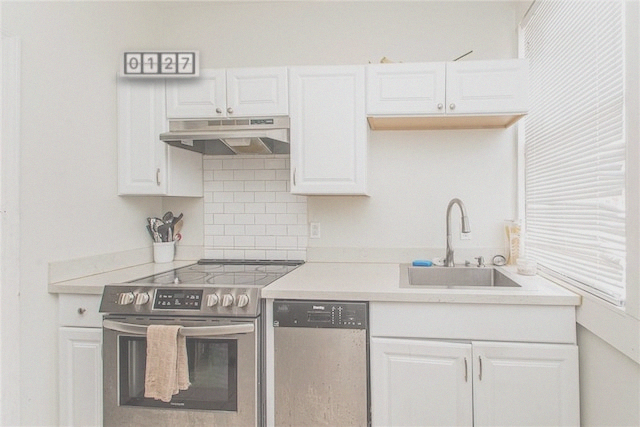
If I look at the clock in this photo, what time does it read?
1:27
